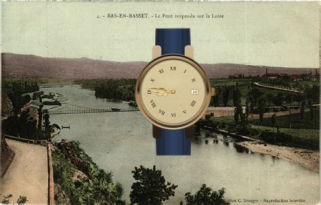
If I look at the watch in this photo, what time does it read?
8:46
